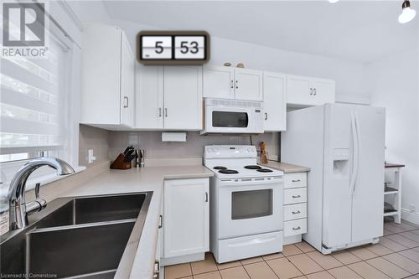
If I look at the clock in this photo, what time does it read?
5:53
